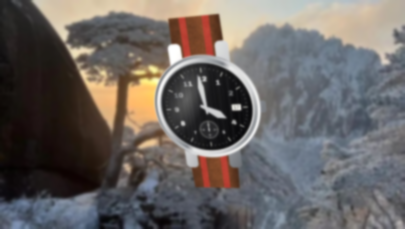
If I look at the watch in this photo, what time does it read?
3:59
